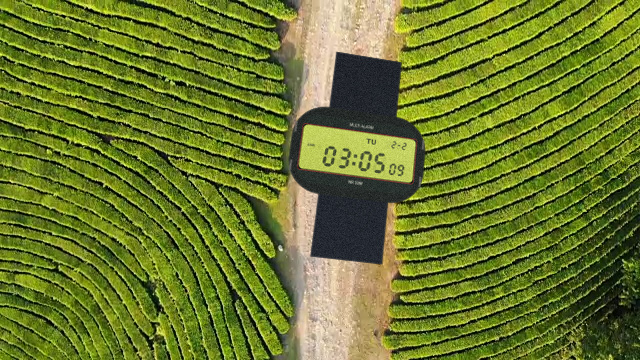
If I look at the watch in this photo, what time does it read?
3:05:09
